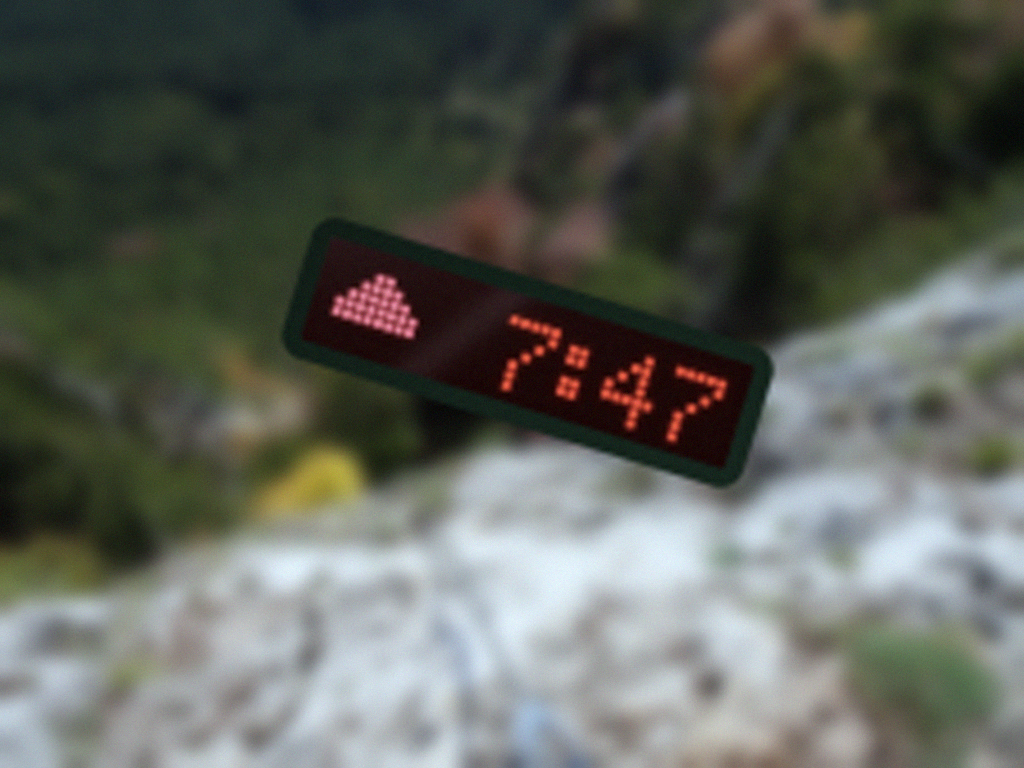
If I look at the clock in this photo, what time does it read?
7:47
